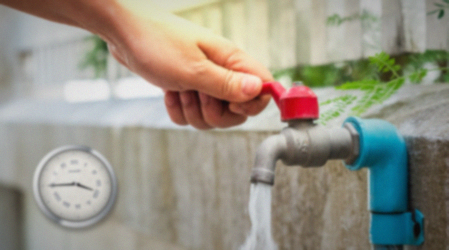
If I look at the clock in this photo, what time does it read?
3:45
